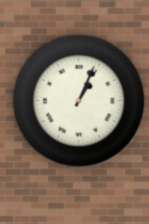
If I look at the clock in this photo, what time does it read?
1:04
